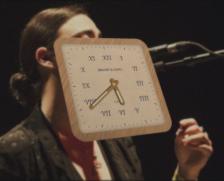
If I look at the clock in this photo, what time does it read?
5:39
